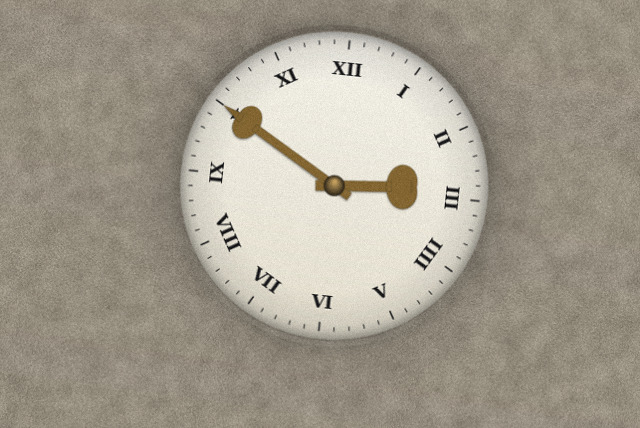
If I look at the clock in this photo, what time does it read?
2:50
